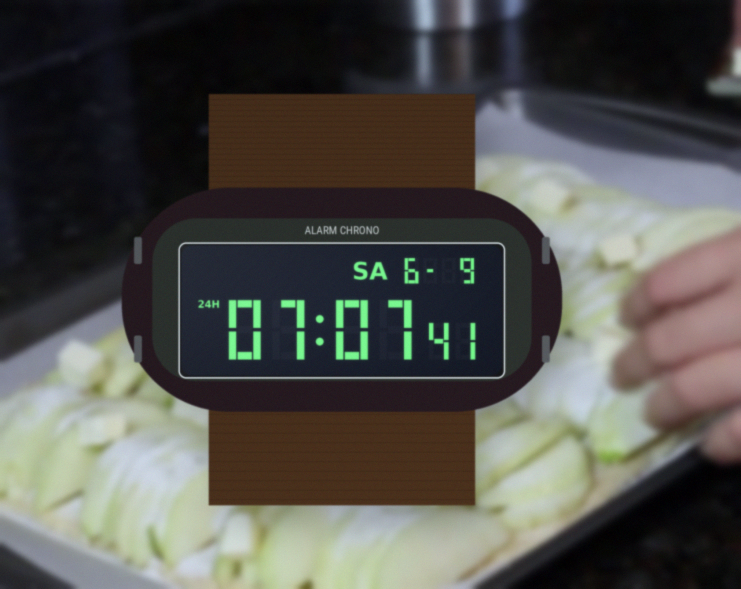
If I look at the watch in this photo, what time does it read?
7:07:41
